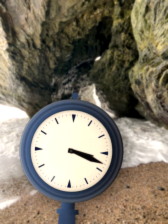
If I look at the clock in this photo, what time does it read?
3:18
